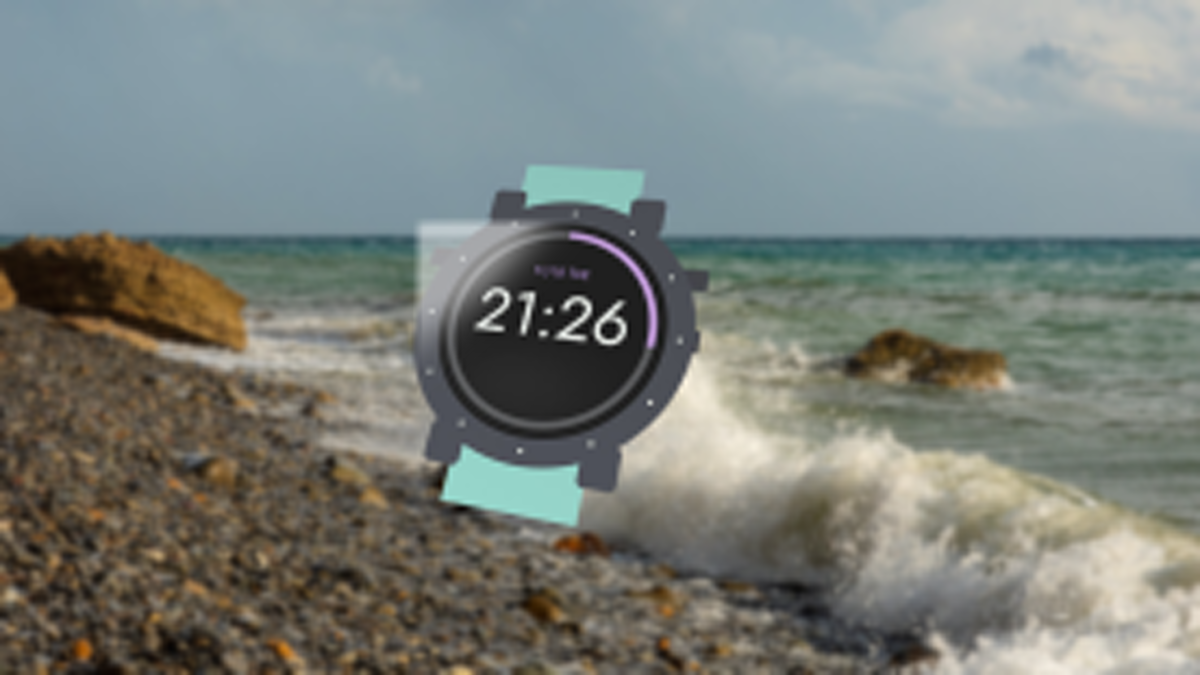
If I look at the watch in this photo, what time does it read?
21:26
